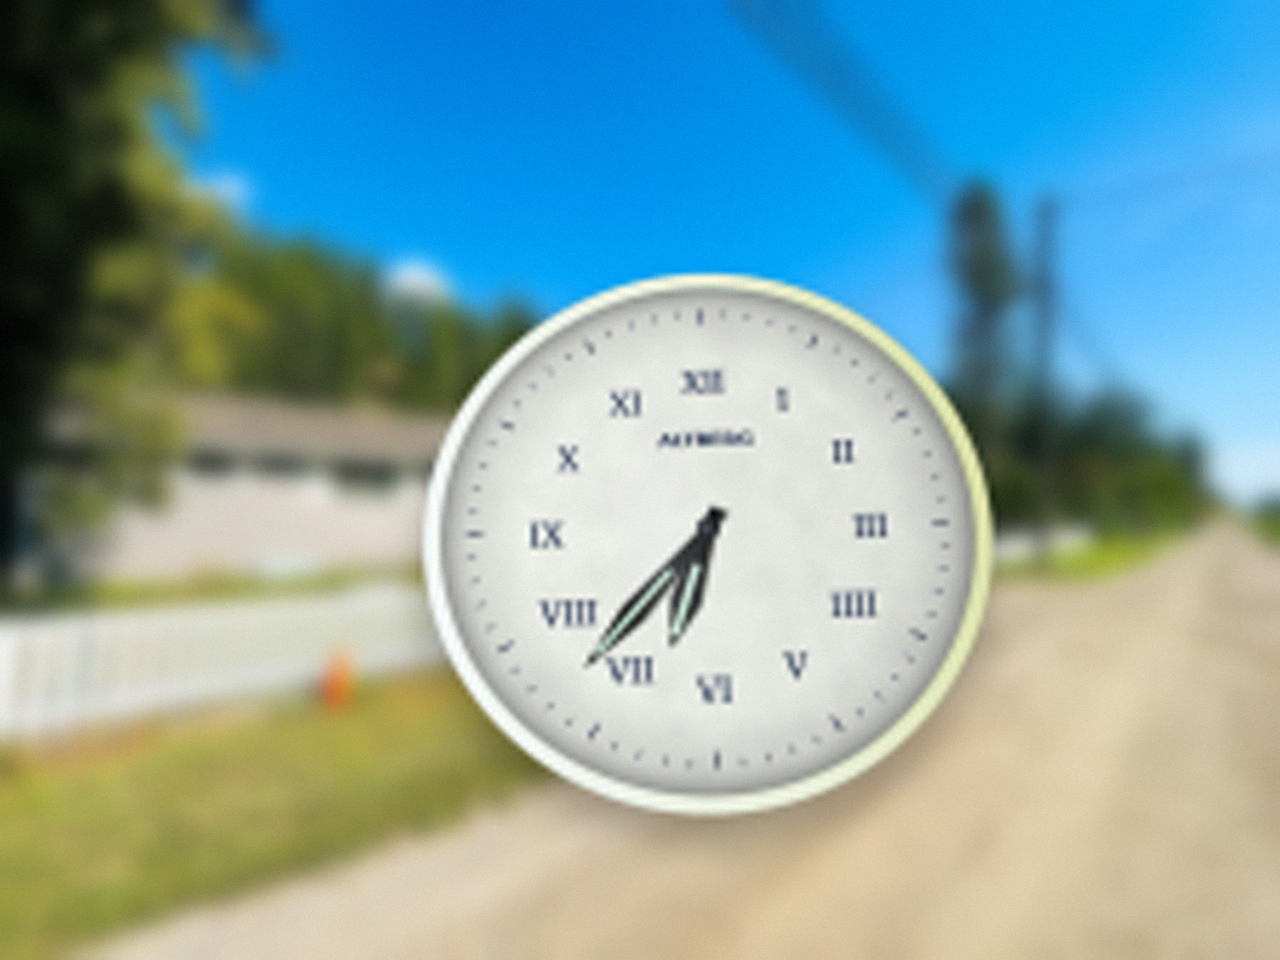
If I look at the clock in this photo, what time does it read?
6:37
